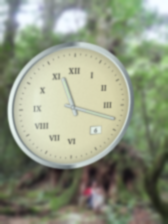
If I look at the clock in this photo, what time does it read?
11:18
